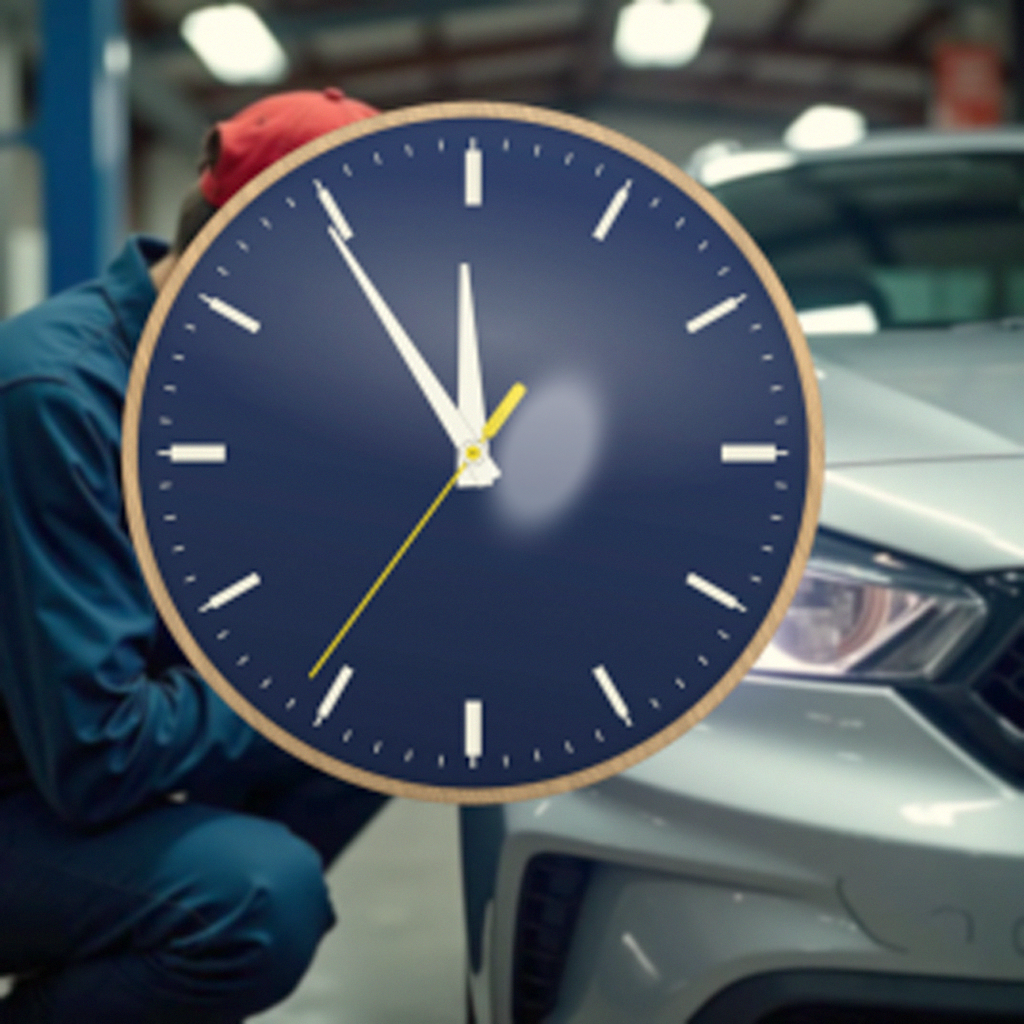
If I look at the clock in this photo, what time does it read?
11:54:36
